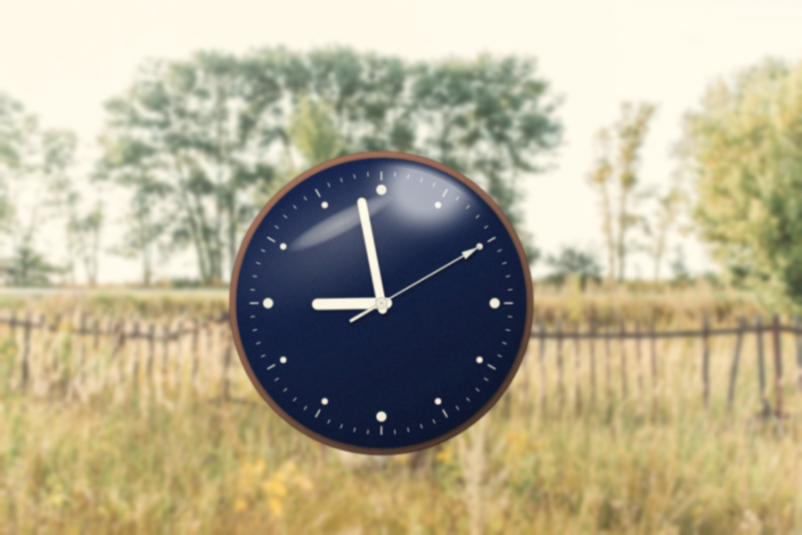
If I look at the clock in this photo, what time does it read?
8:58:10
